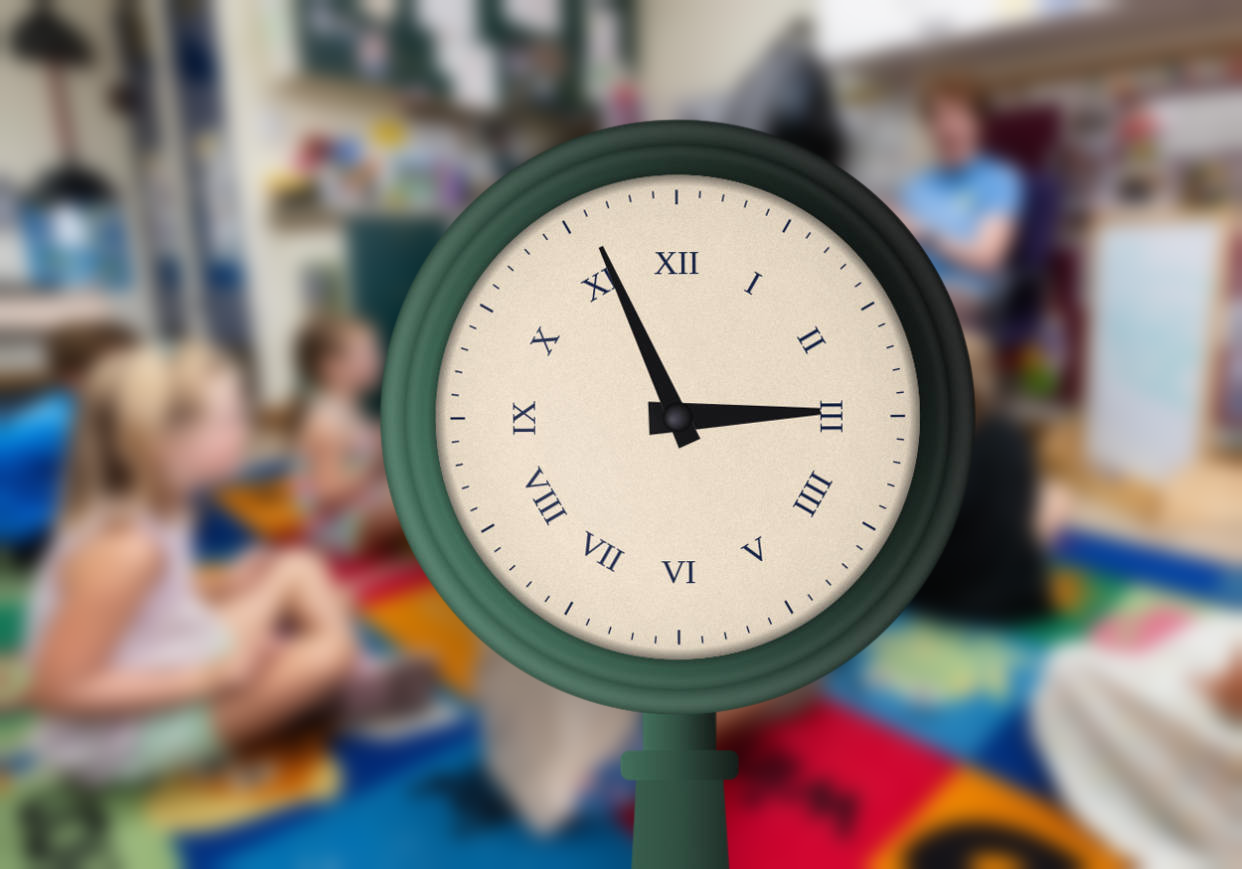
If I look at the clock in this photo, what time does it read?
2:56
